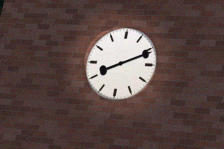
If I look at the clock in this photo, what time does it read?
8:11
